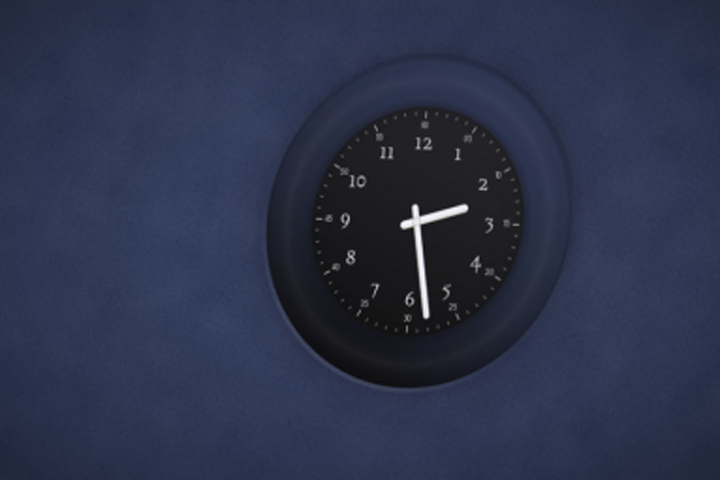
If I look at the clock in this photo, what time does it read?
2:28
